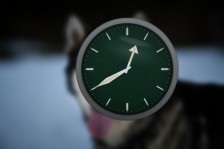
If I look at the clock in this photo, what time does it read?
12:40
